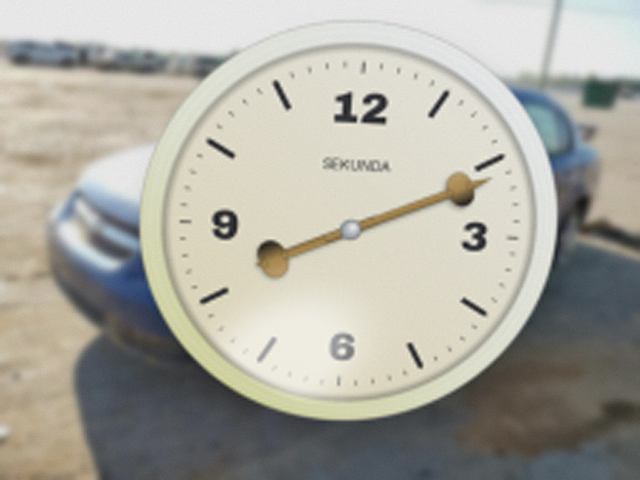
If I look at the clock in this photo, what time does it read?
8:11
